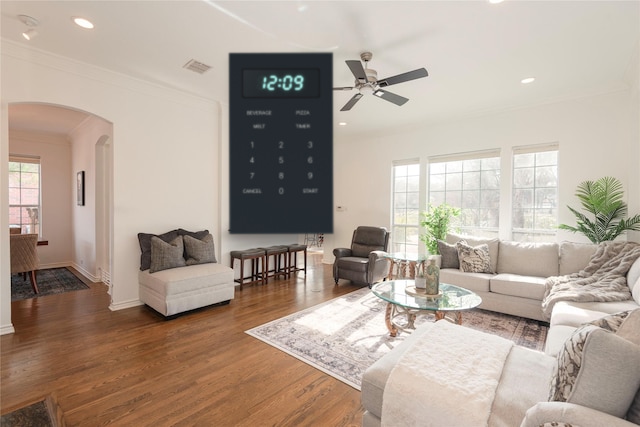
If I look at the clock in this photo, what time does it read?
12:09
